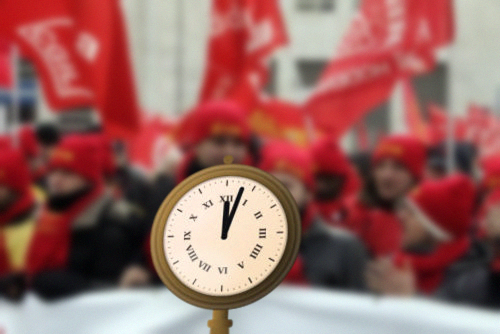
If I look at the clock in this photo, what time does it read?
12:03
